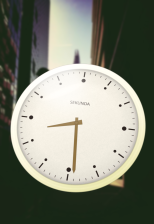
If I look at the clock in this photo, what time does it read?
8:29
